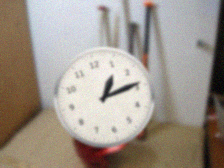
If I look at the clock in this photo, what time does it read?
1:14
